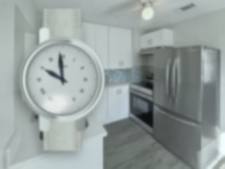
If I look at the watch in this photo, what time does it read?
9:59
